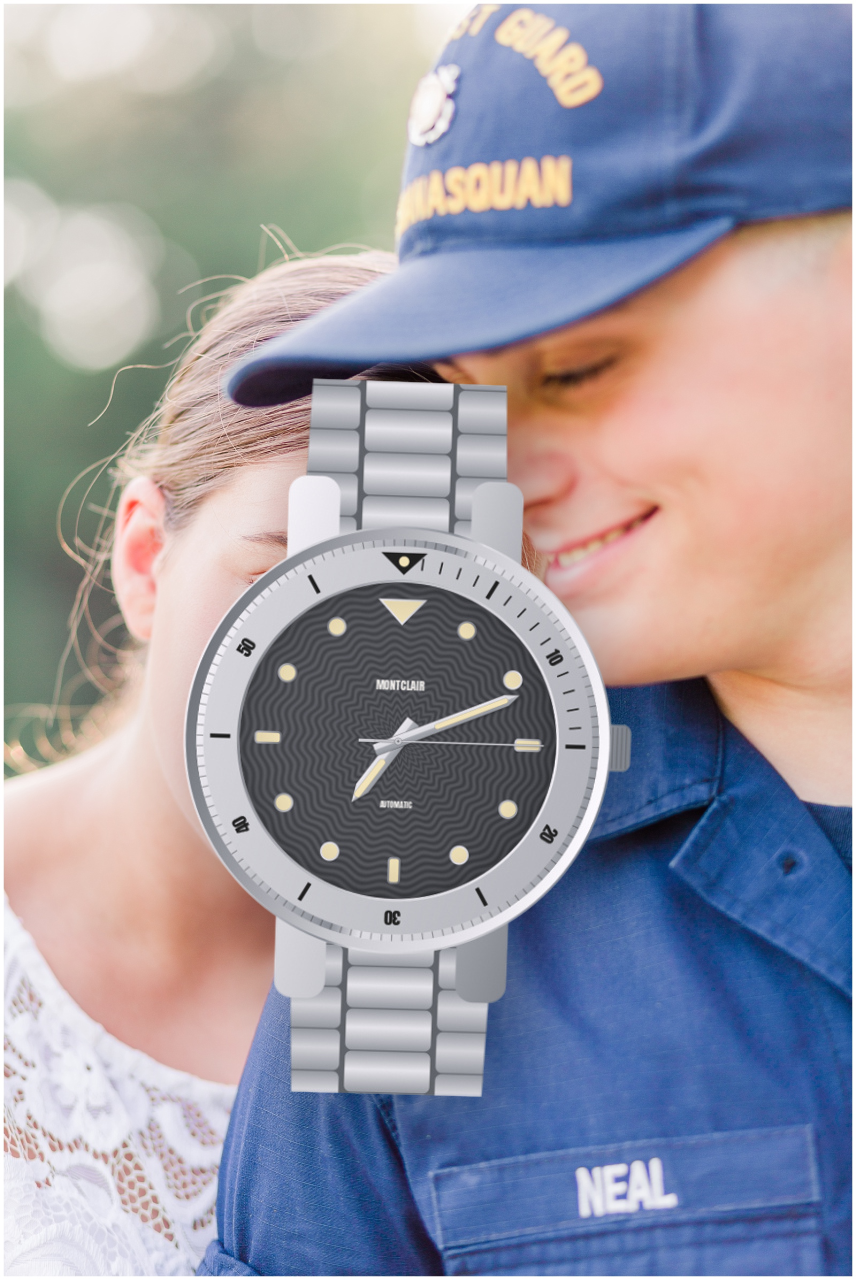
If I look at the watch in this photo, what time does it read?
7:11:15
